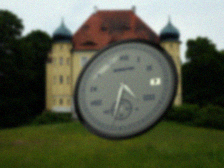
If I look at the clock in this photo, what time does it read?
4:32
